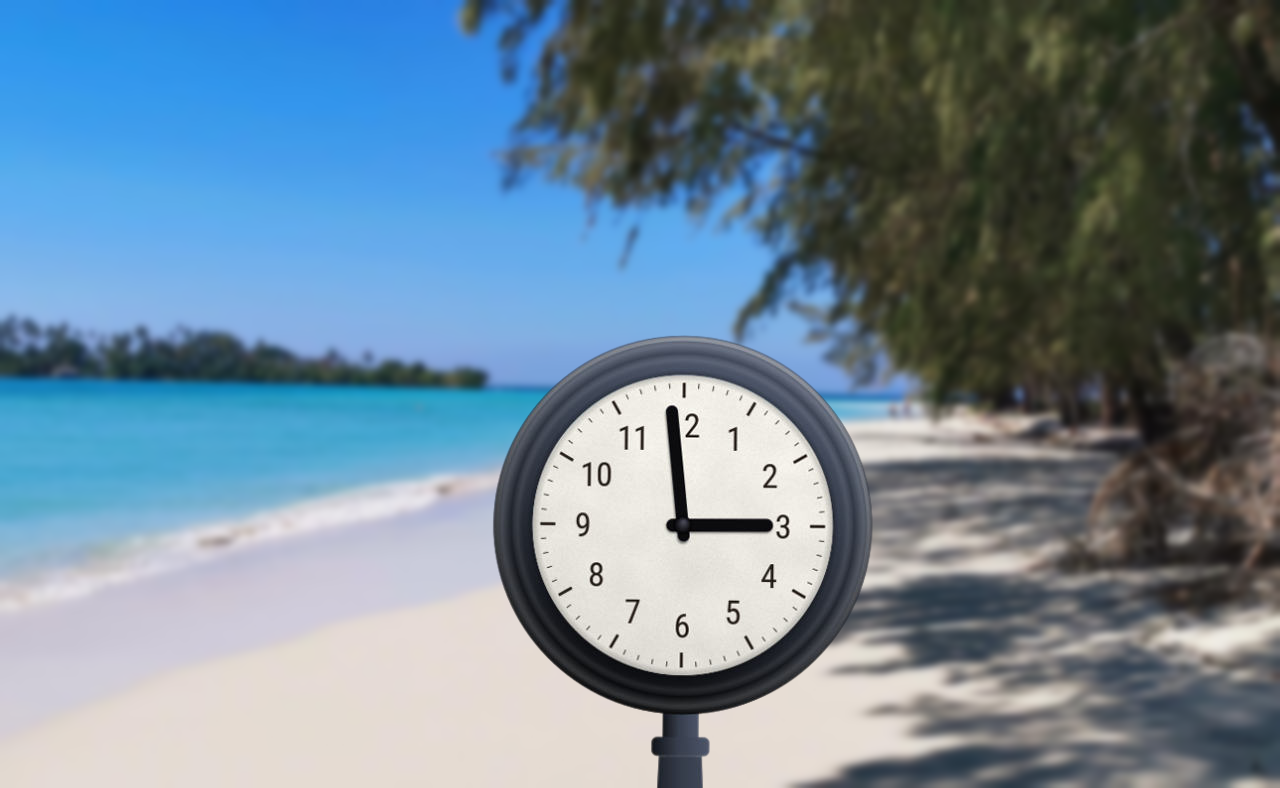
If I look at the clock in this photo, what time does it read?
2:59
